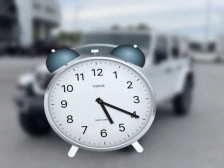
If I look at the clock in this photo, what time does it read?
5:20
